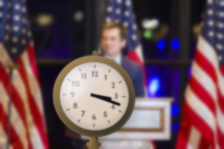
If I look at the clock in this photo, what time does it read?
3:18
